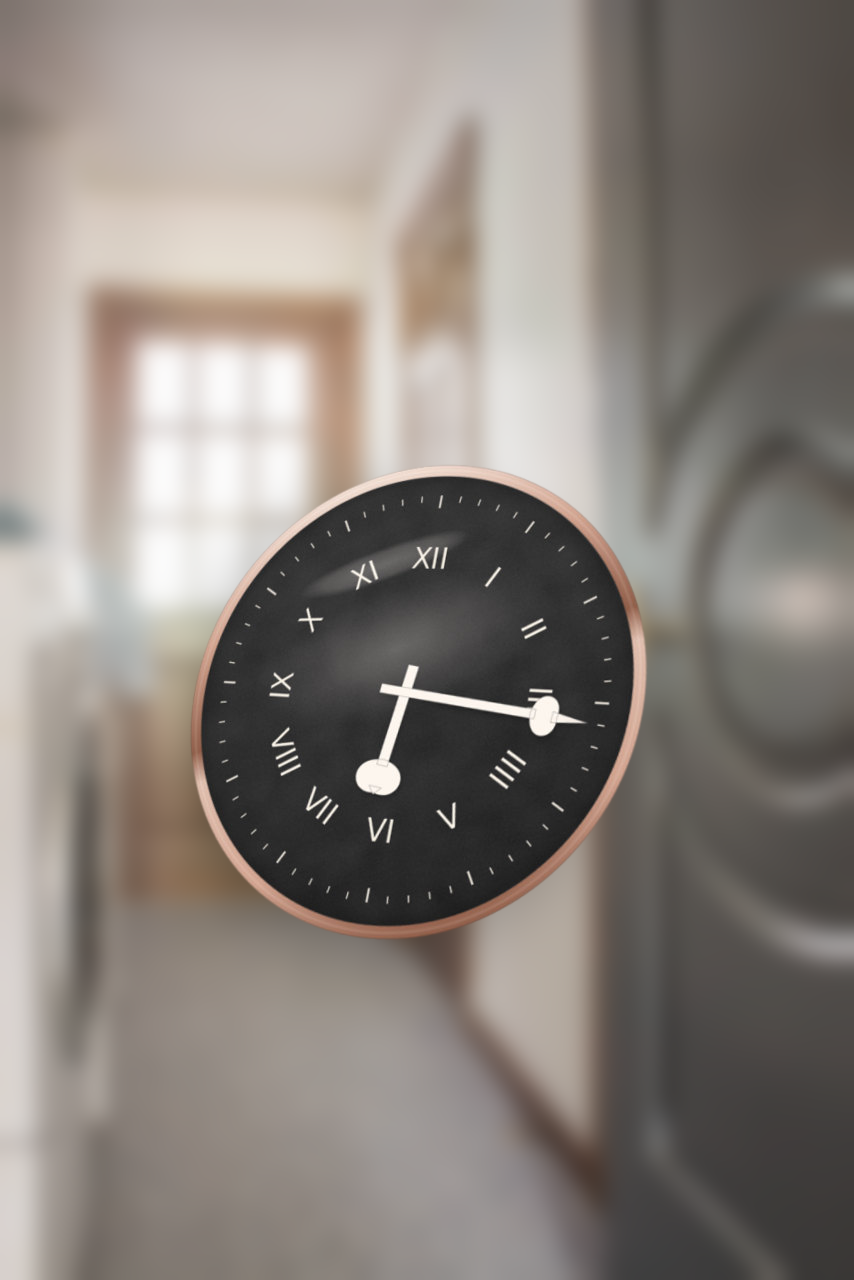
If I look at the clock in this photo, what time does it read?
6:16
